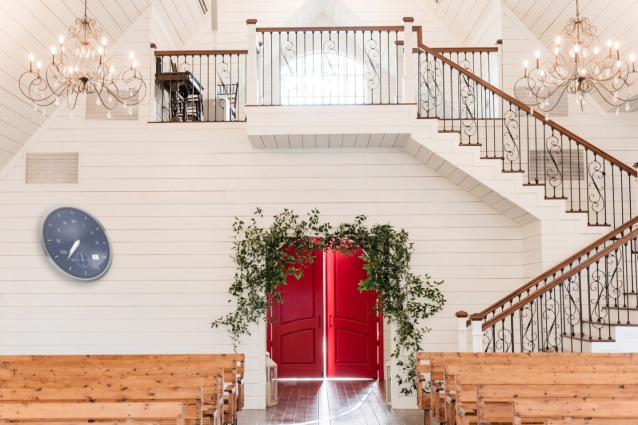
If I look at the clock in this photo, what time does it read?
7:37
